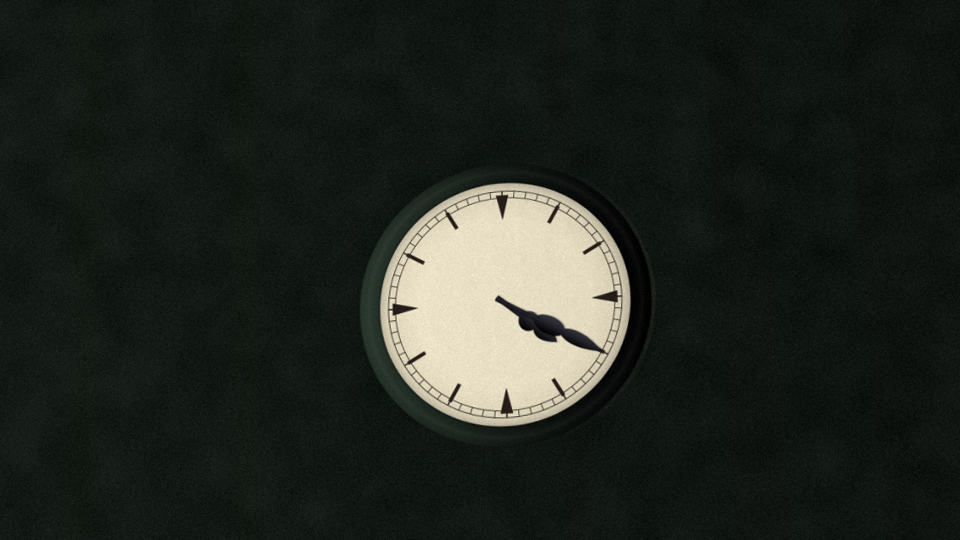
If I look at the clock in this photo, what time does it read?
4:20
